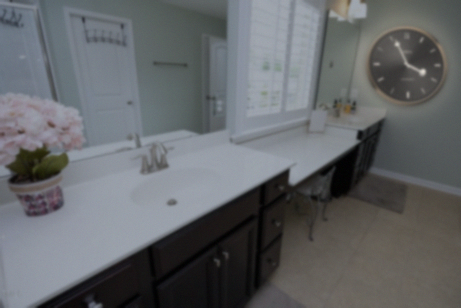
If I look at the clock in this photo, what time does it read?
3:56
